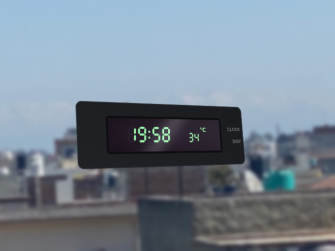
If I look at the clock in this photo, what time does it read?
19:58
